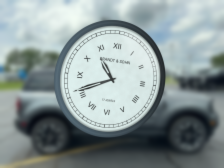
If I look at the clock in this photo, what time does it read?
10:41
